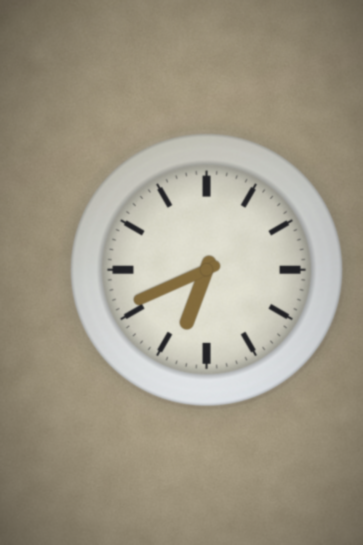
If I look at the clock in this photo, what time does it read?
6:41
